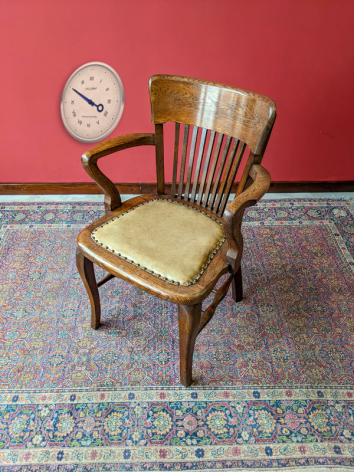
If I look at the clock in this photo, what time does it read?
3:50
